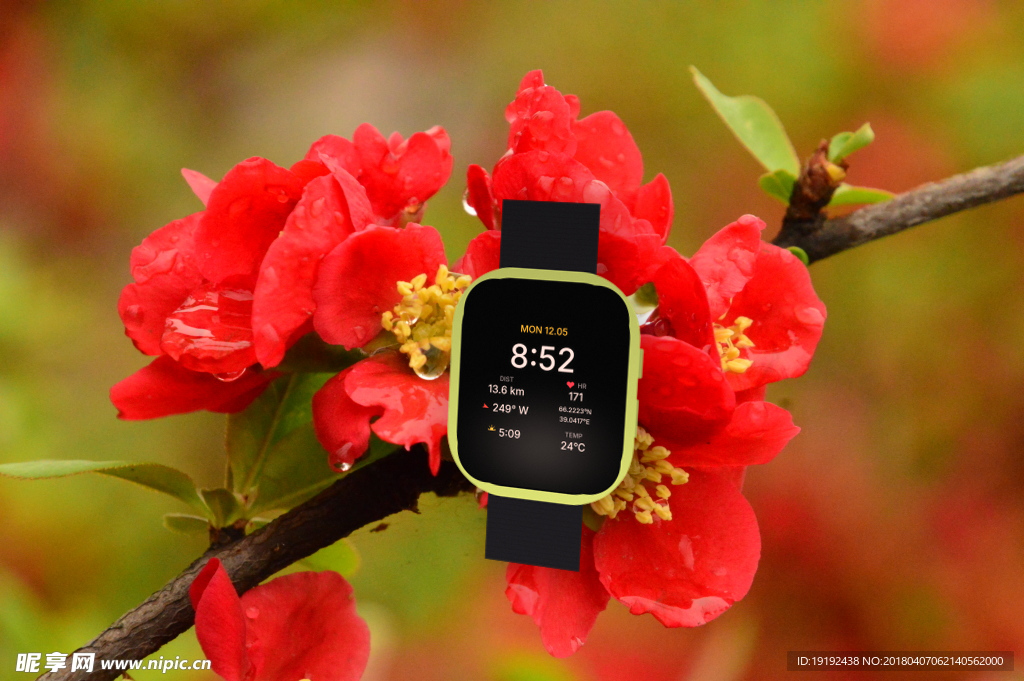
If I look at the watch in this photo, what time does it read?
8:52
